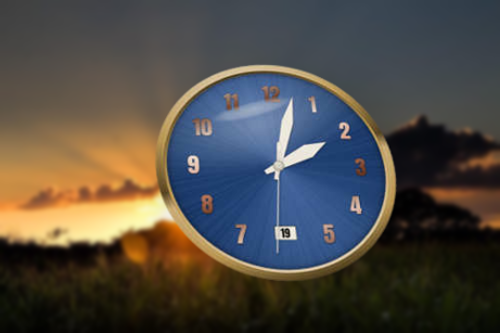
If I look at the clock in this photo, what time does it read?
2:02:31
